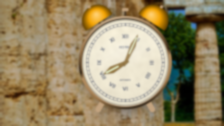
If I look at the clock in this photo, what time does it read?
8:04
